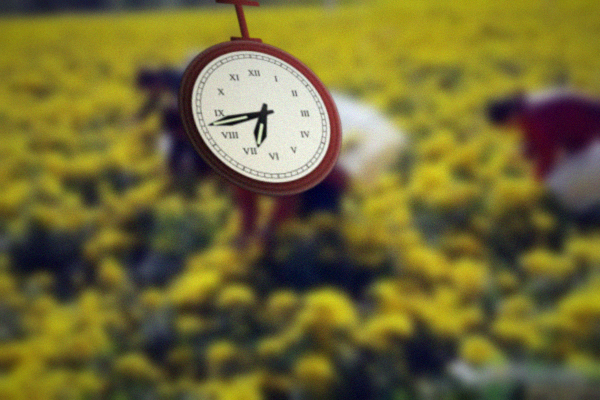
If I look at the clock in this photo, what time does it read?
6:43
